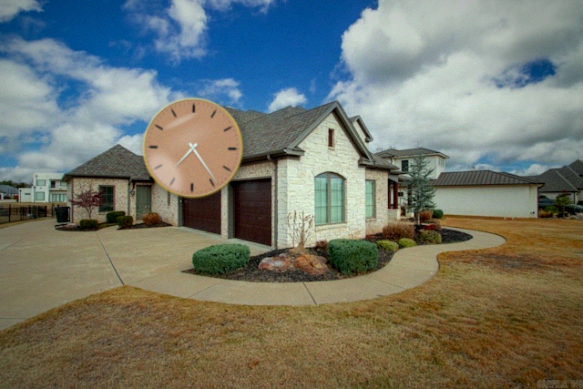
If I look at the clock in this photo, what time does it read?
7:24
